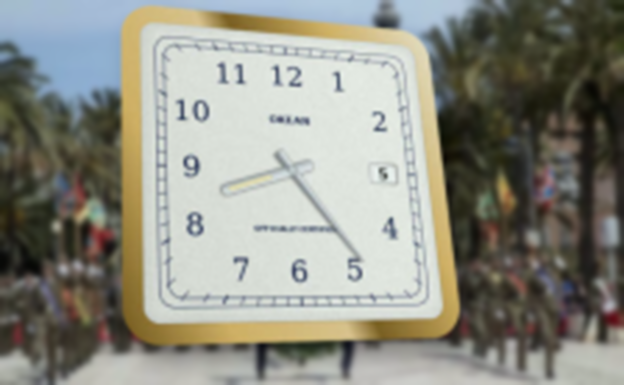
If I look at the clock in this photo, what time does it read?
8:24
